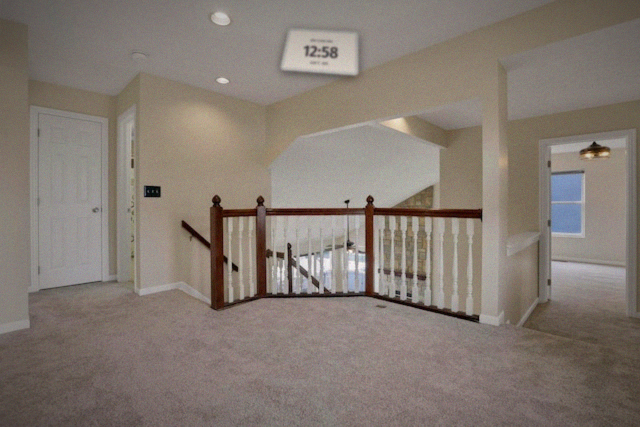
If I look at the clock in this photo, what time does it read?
12:58
